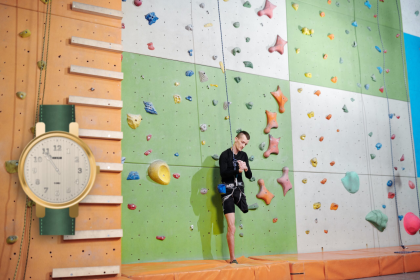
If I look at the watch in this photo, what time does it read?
10:54
